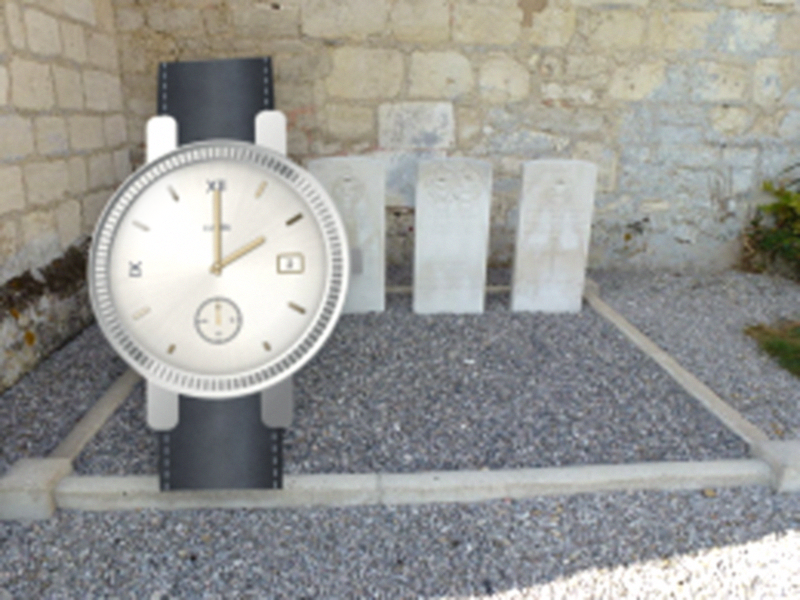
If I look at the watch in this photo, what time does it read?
2:00
